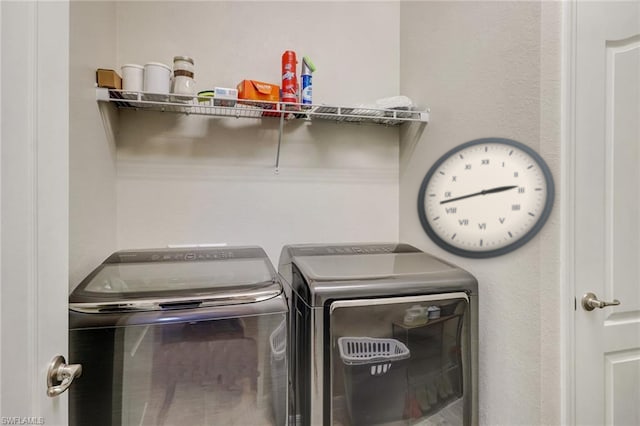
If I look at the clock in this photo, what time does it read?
2:43
